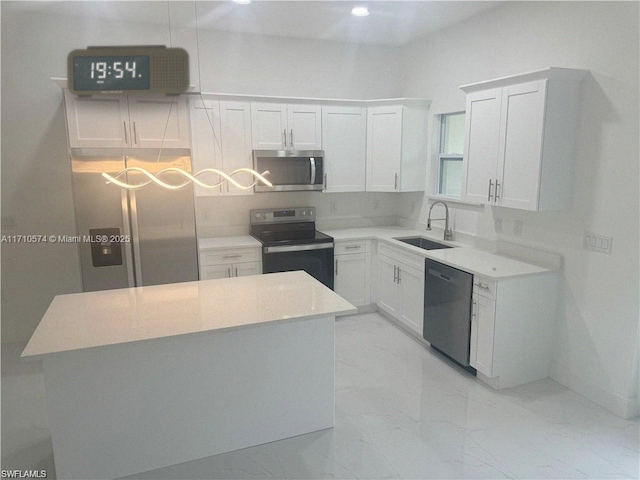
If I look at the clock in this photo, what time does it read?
19:54
